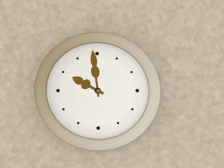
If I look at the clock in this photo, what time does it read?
9:59
